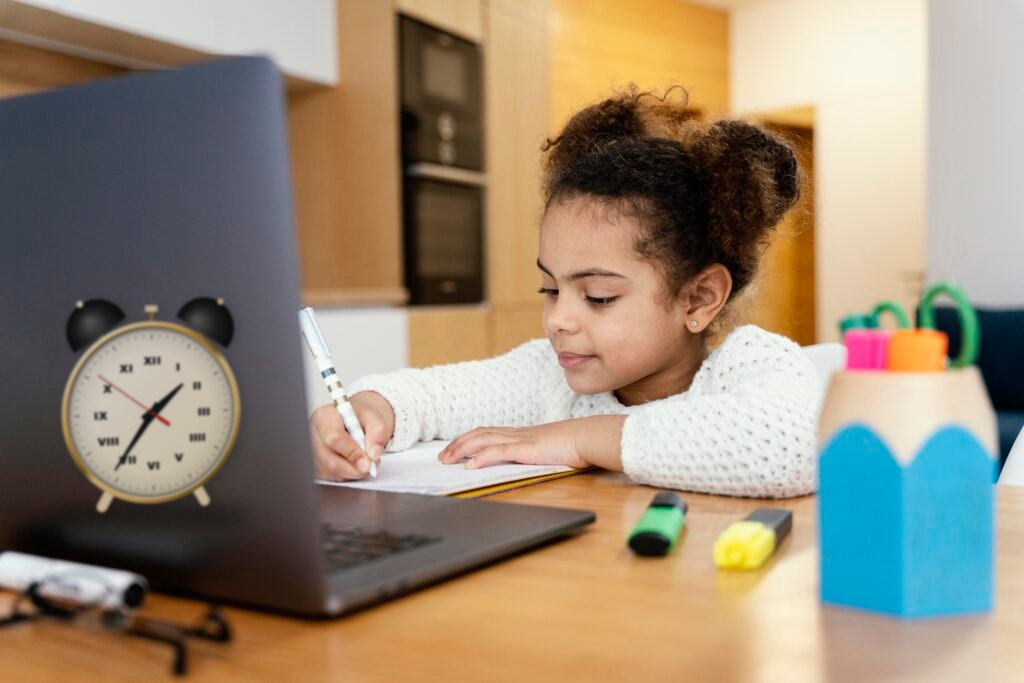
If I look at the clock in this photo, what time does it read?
1:35:51
